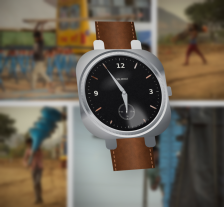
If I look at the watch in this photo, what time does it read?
5:55
